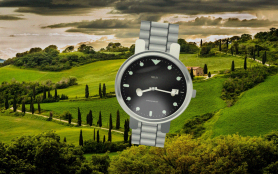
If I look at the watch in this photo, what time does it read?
8:16
